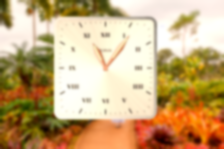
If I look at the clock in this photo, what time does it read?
11:06
